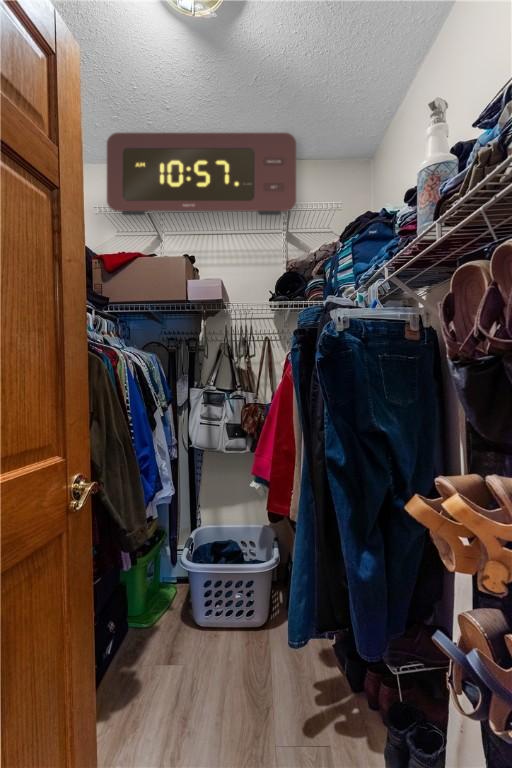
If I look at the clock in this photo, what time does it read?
10:57
